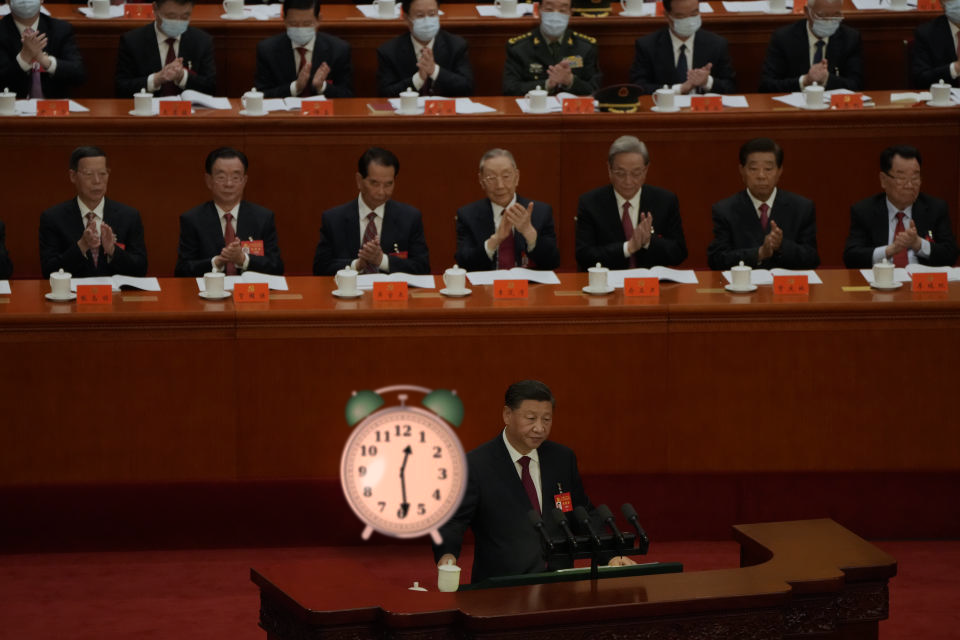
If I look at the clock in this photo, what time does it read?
12:29
